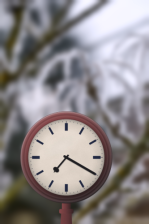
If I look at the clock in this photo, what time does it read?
7:20
